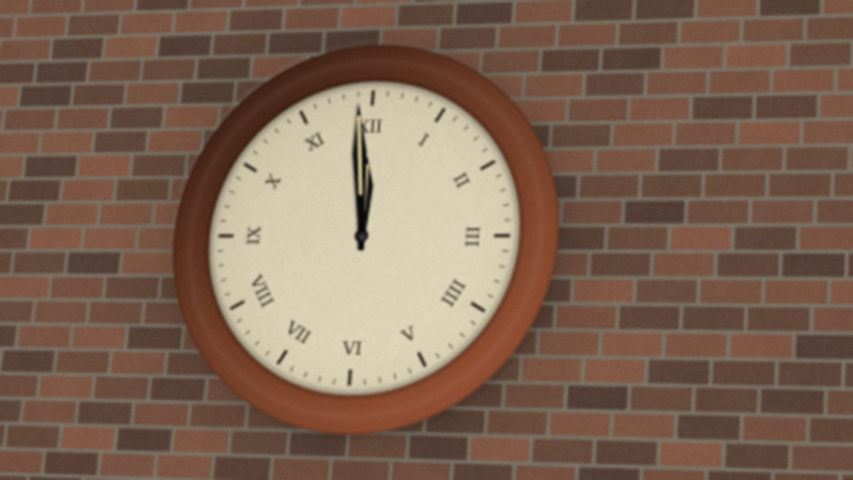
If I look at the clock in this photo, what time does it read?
11:59
